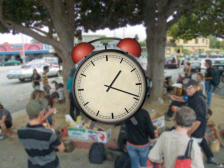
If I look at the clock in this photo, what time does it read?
1:19
